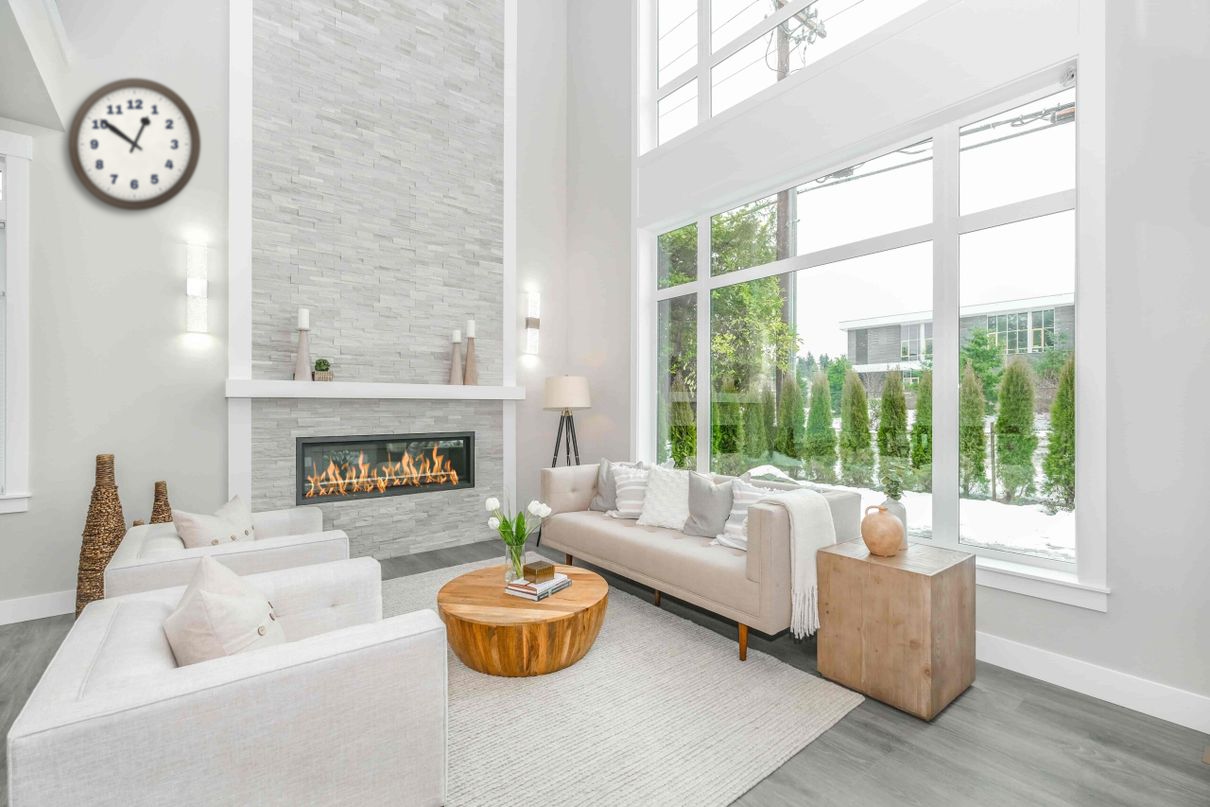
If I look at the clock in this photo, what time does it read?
12:51
